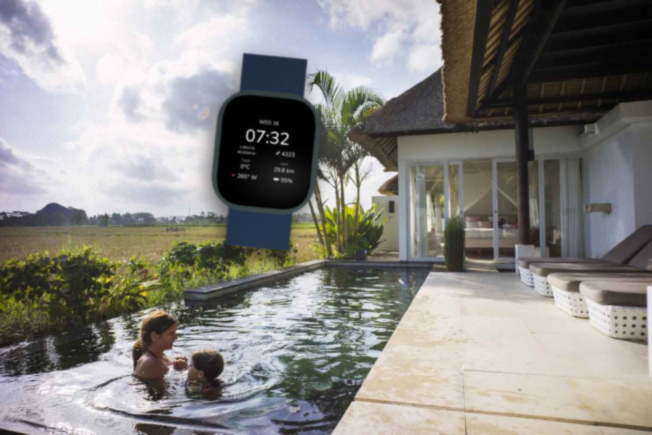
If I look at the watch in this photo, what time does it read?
7:32
